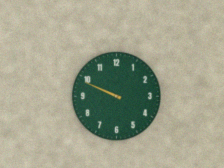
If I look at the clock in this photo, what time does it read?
9:49
